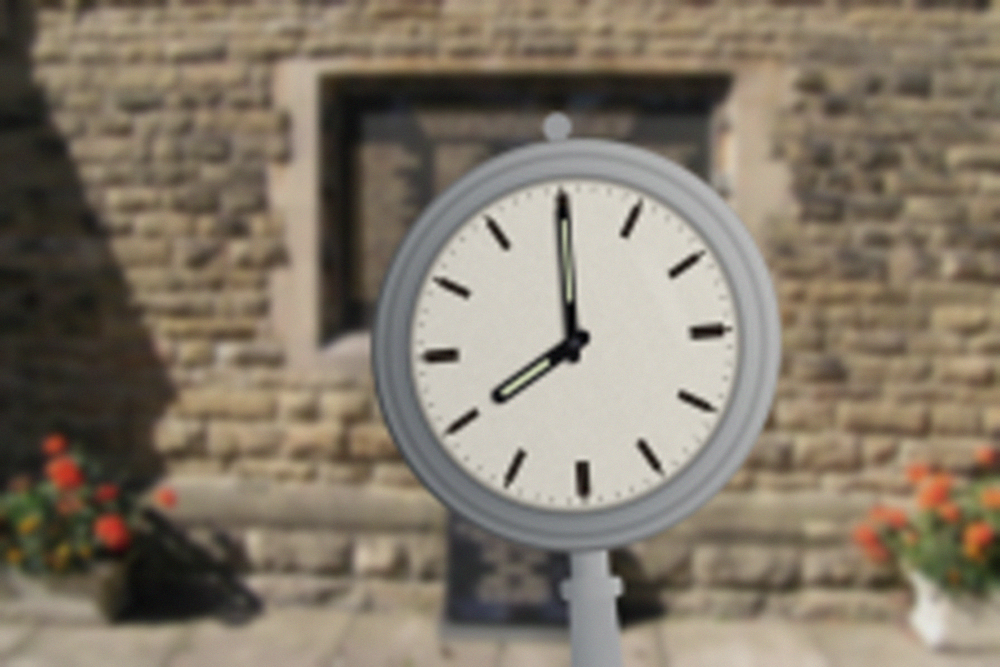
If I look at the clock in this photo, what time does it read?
8:00
